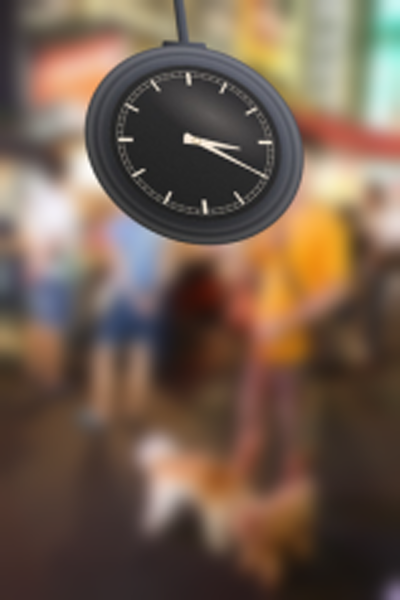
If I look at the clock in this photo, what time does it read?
3:20
